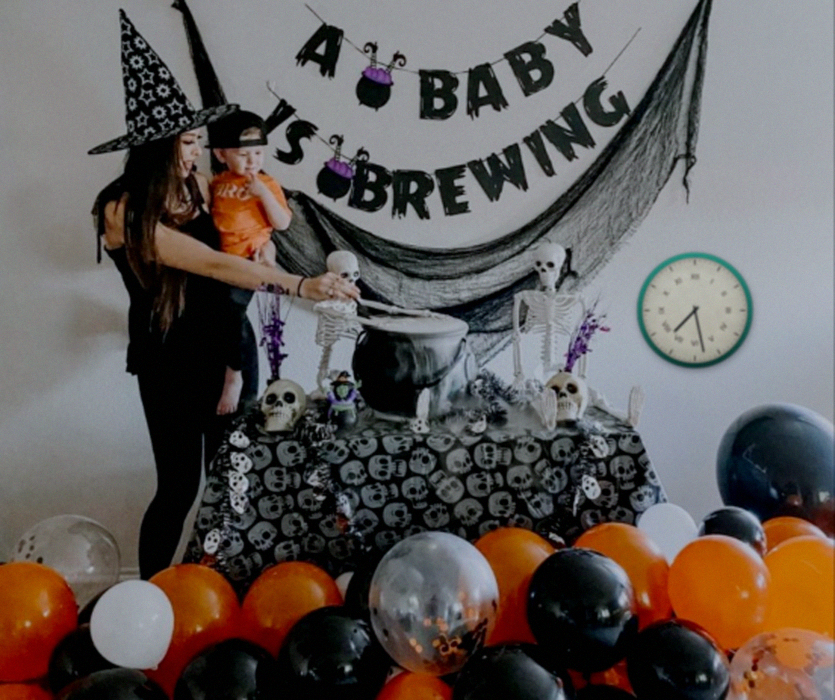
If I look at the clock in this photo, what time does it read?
7:28
